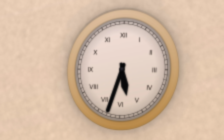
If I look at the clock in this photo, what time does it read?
5:33
